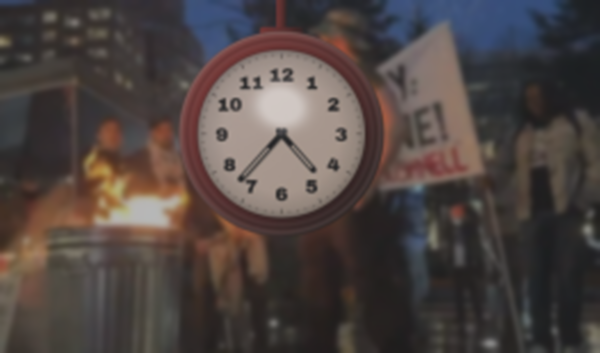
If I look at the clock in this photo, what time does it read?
4:37
